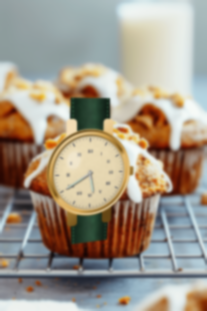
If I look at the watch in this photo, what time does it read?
5:40
